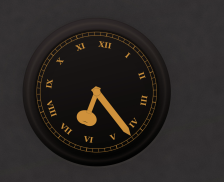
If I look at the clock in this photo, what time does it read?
6:22
